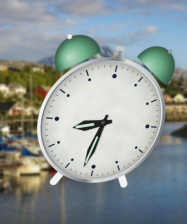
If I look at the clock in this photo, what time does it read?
8:32
